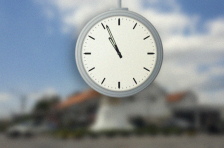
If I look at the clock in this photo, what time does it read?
10:56
